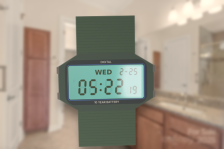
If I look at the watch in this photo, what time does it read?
5:22:19
